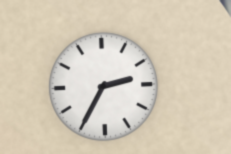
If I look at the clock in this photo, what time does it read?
2:35
